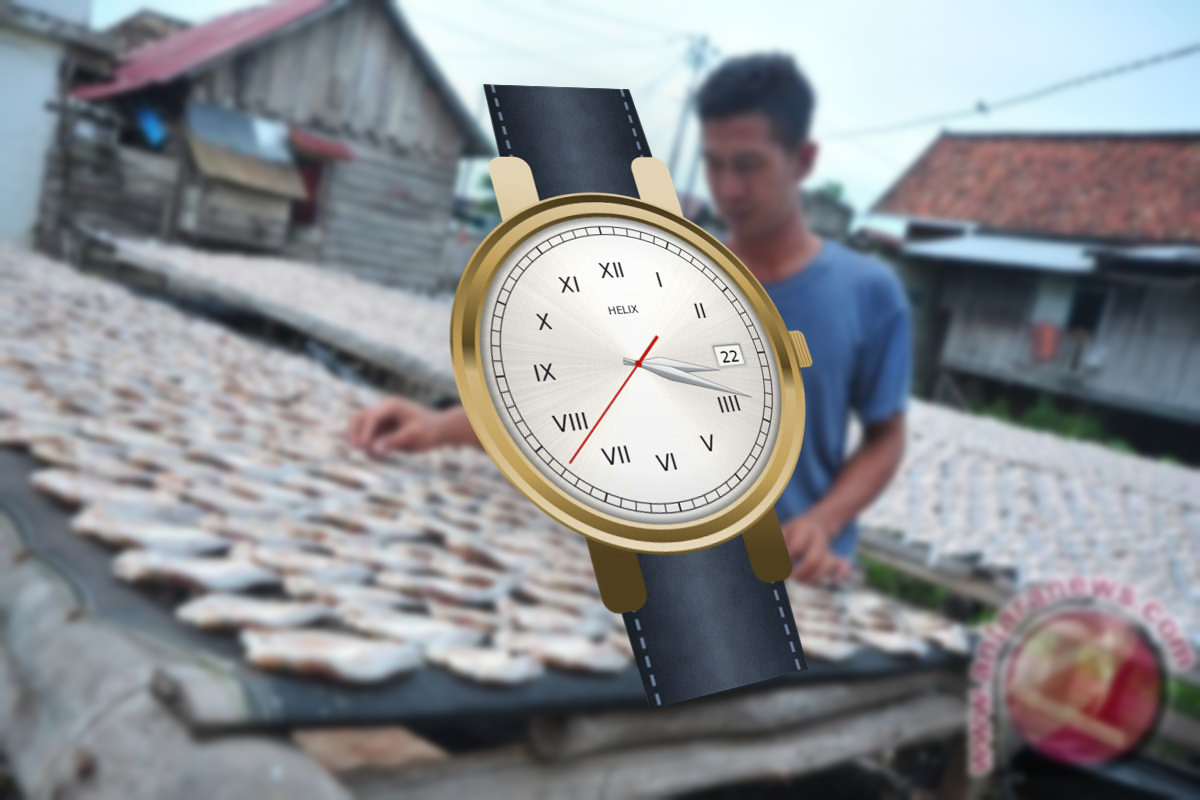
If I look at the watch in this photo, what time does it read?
3:18:38
